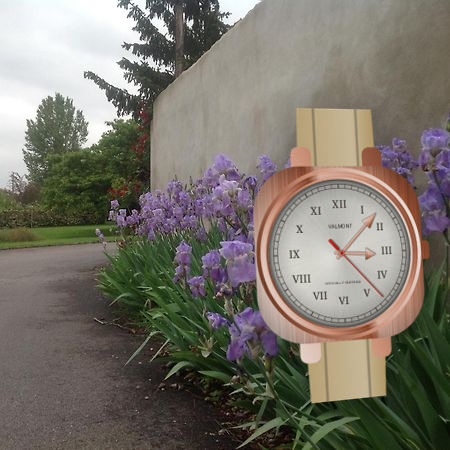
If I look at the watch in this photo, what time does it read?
3:07:23
